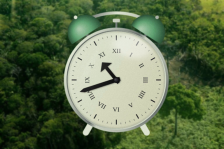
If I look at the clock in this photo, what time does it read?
10:42
